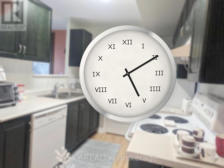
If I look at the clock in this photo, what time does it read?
5:10
